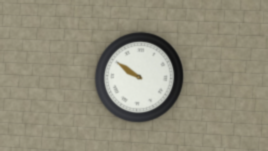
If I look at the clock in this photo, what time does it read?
9:50
